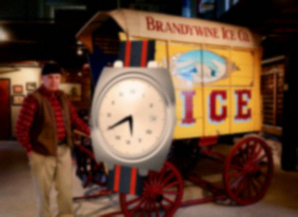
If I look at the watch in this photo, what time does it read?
5:40
